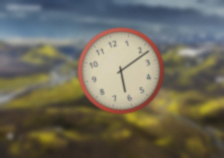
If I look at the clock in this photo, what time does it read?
6:12
